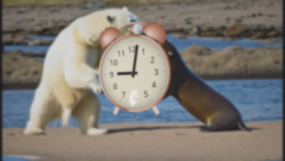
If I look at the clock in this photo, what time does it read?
9:02
